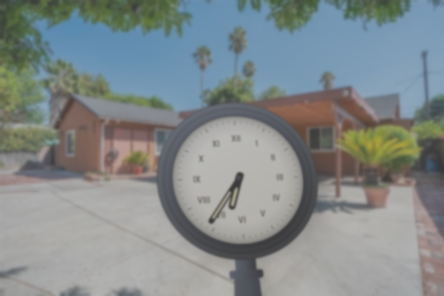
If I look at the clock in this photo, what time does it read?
6:36
